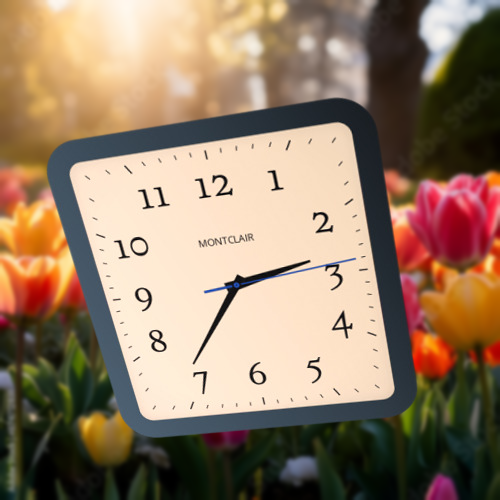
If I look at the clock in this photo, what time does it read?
2:36:14
